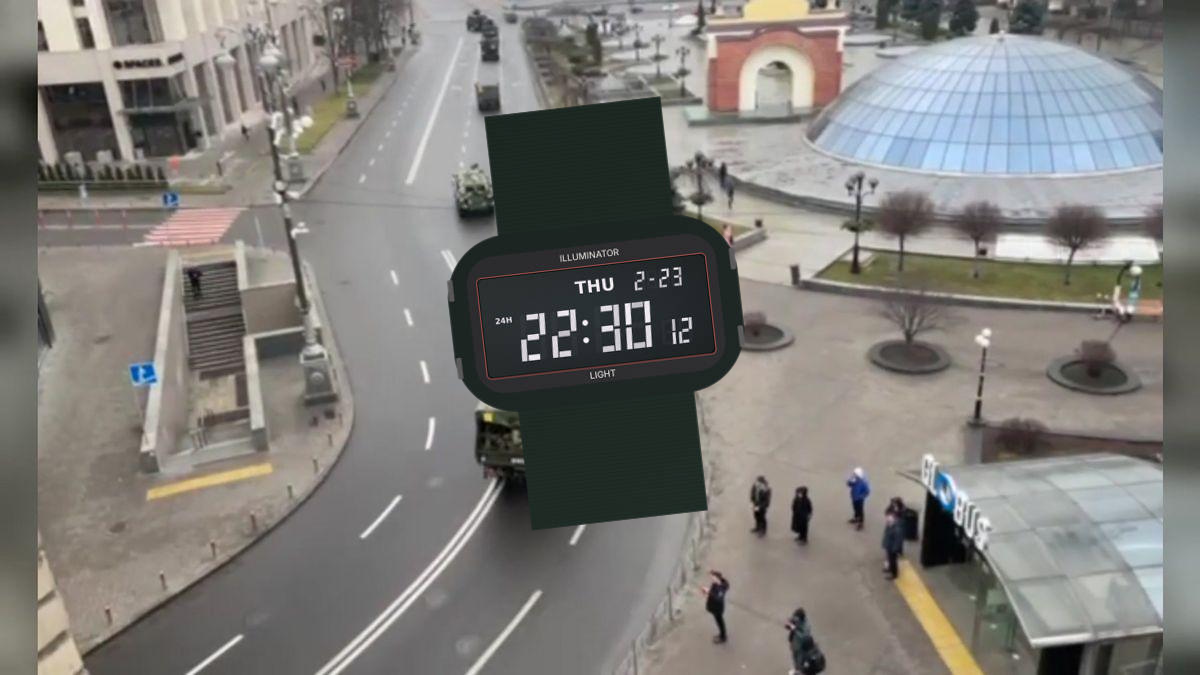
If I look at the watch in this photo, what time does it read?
22:30:12
